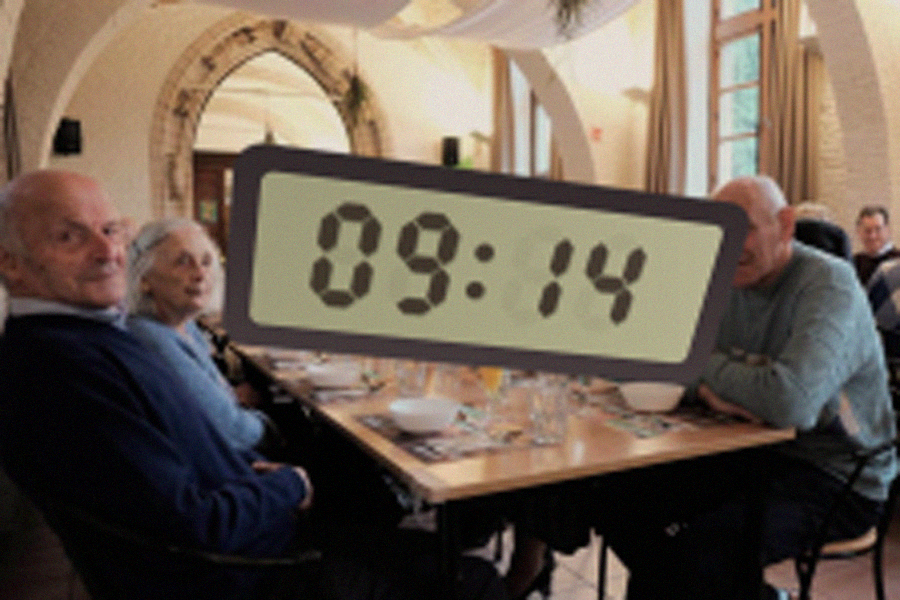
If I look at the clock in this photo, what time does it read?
9:14
